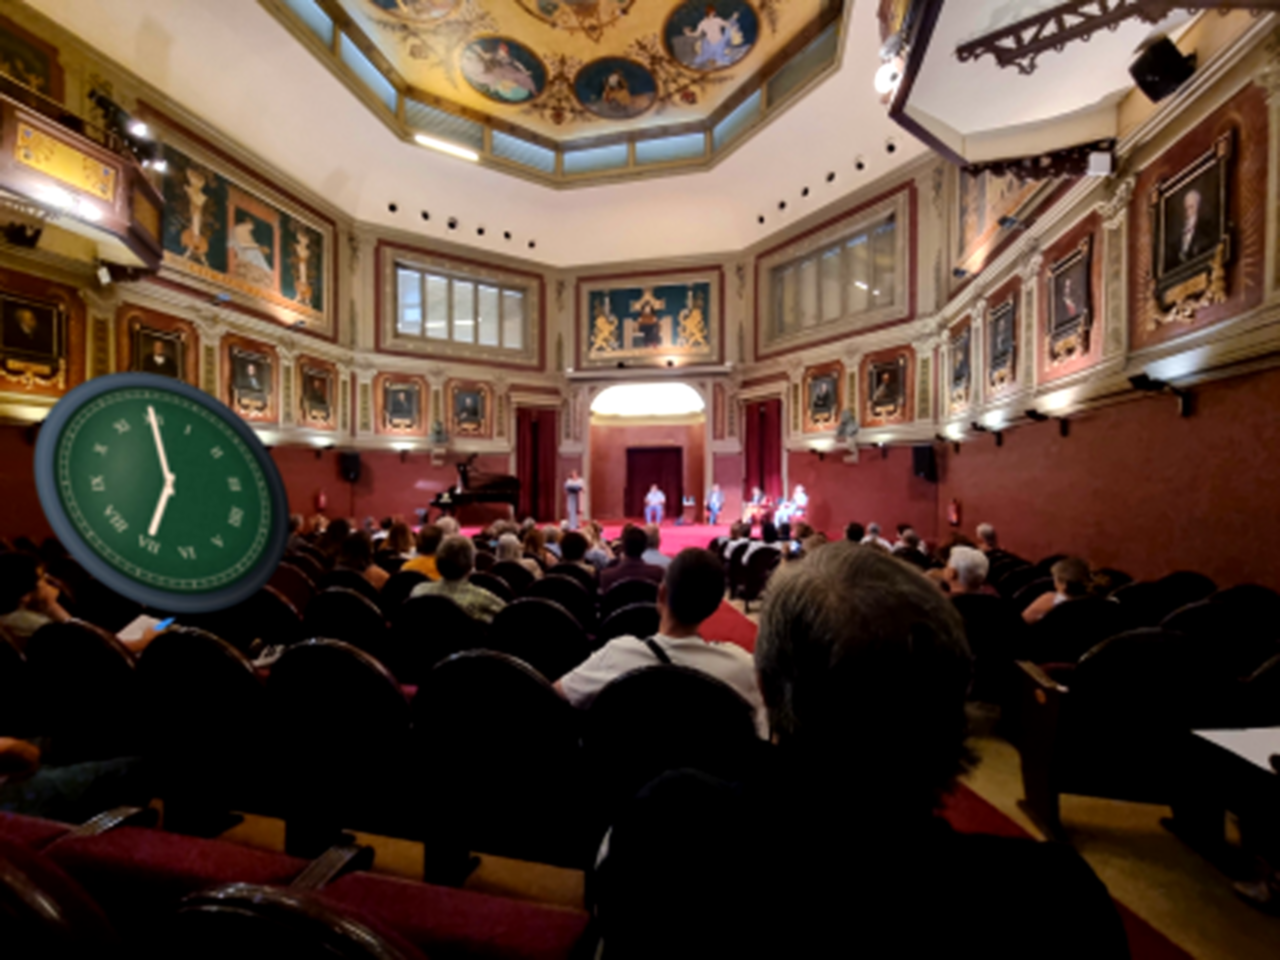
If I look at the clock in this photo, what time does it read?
7:00
